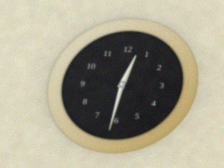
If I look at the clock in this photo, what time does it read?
12:31
